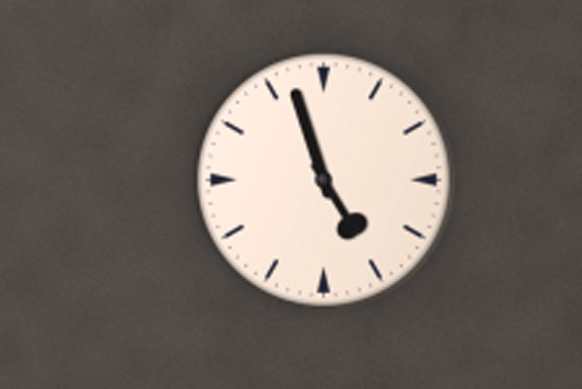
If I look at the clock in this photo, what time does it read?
4:57
